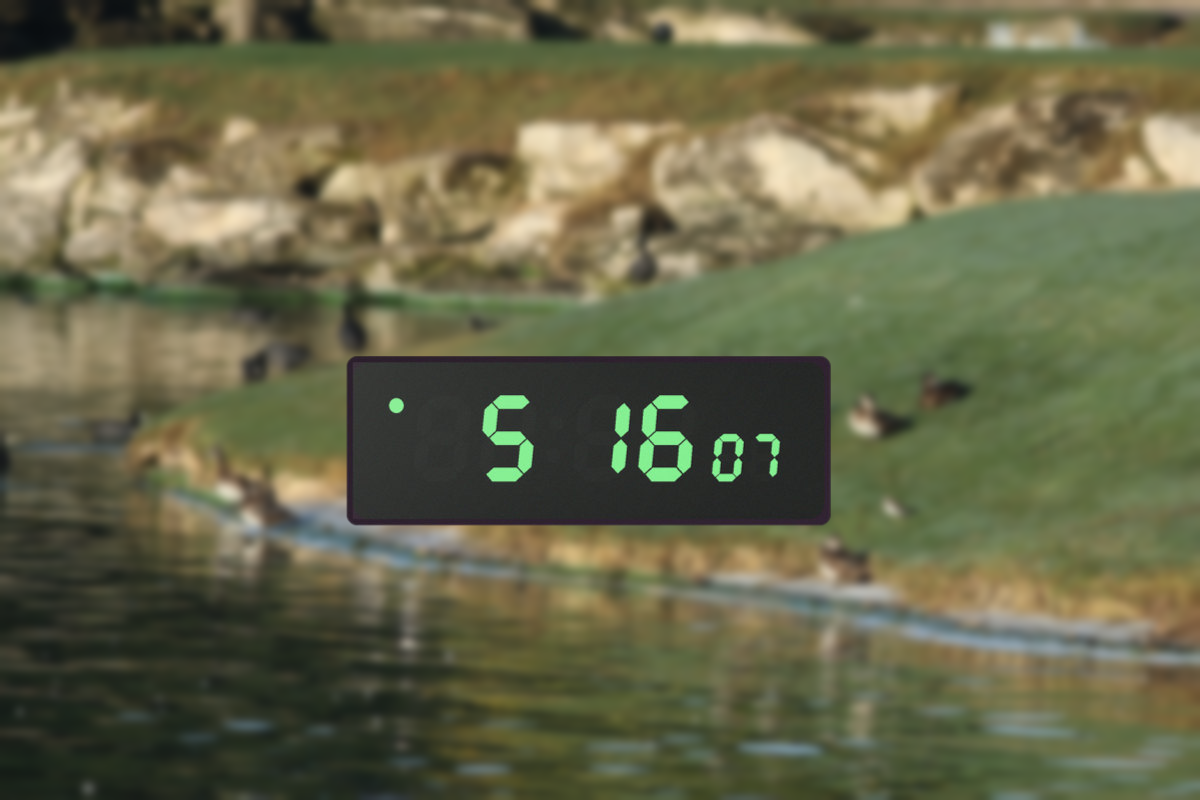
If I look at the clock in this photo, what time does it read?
5:16:07
